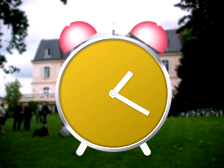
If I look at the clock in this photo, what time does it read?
1:20
